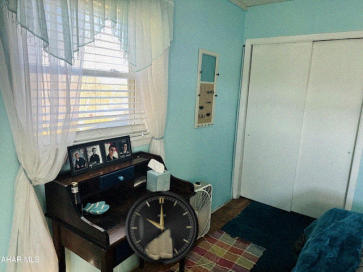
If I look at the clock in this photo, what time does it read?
10:00
